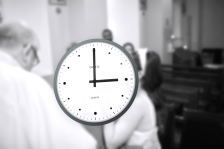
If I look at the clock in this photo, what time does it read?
3:00
